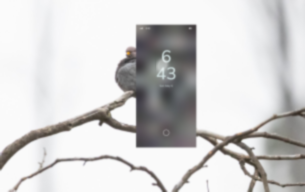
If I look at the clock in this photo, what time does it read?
6:43
